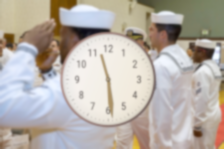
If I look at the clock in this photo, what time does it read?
11:29
